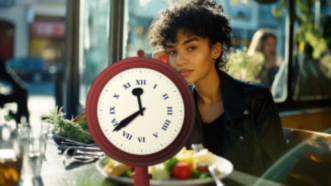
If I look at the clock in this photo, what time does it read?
11:39
